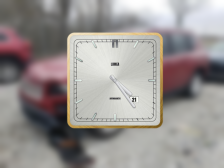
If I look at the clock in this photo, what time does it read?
4:24
